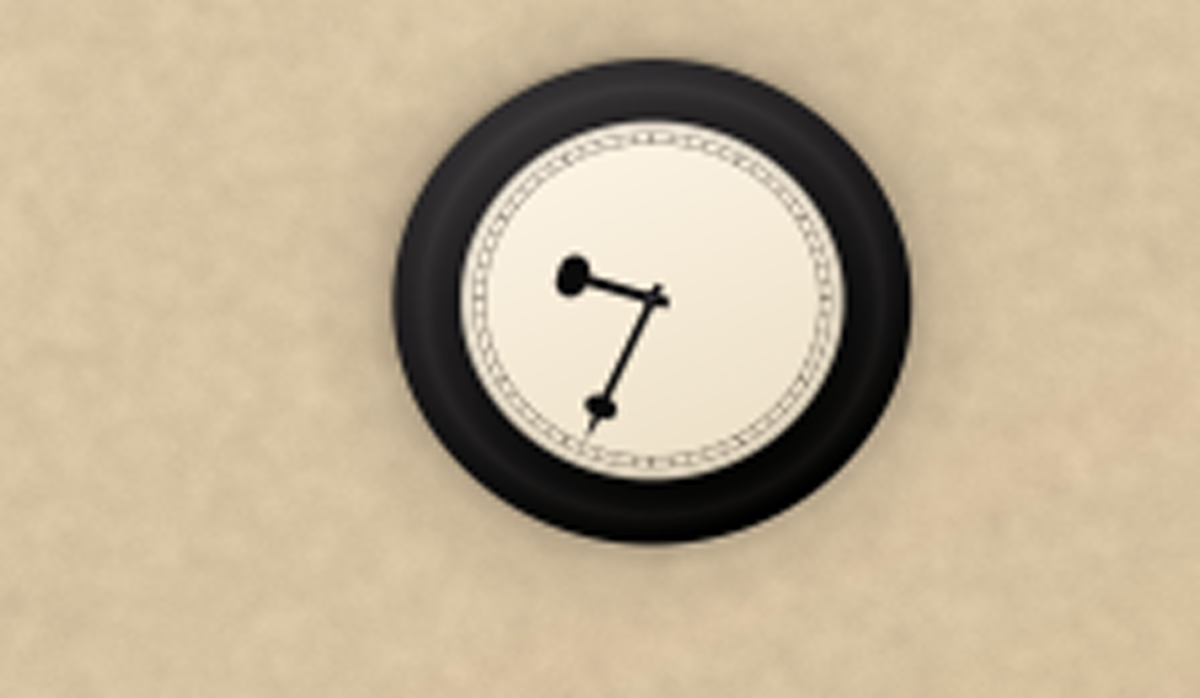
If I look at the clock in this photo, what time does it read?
9:34
